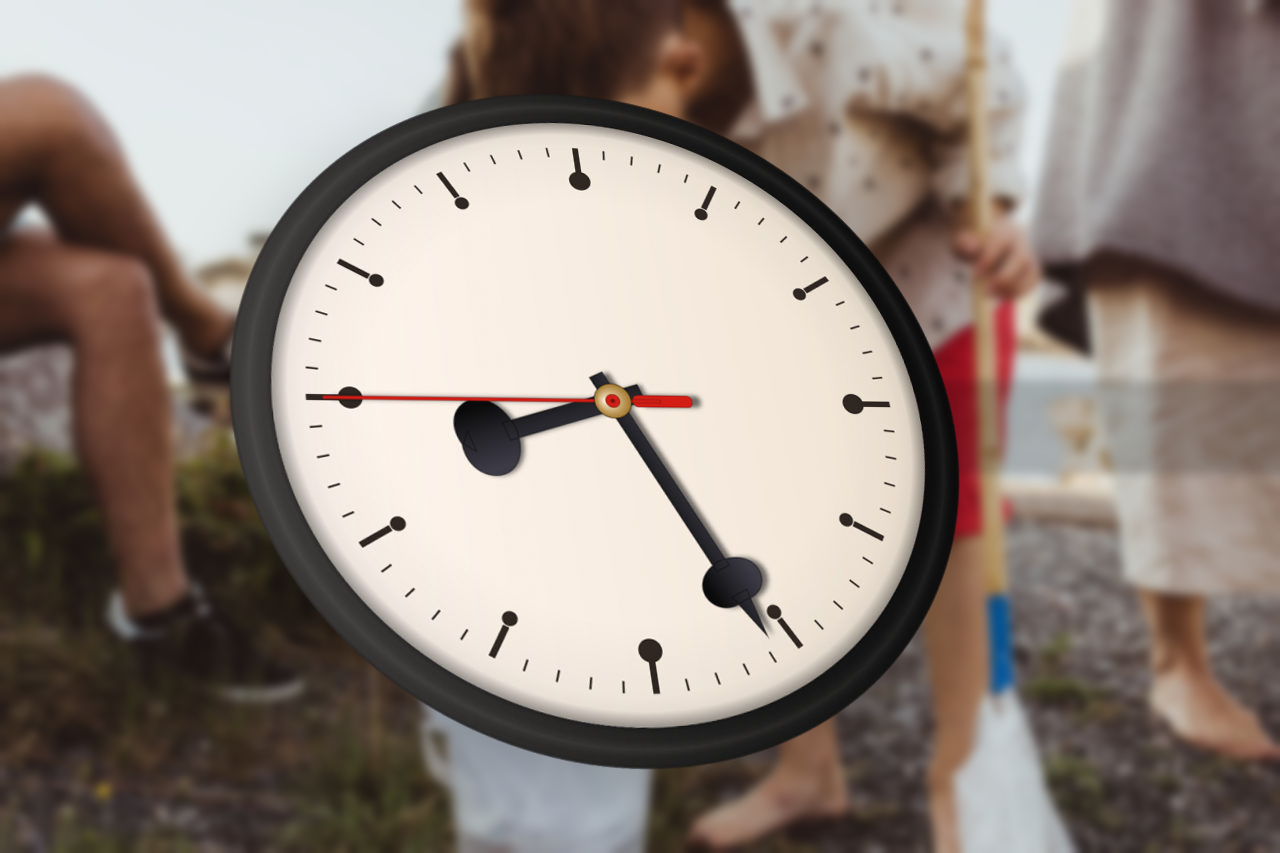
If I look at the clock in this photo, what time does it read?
8:25:45
